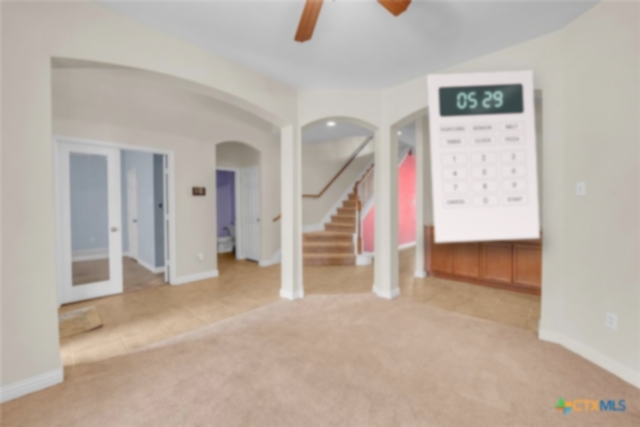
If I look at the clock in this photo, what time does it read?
5:29
